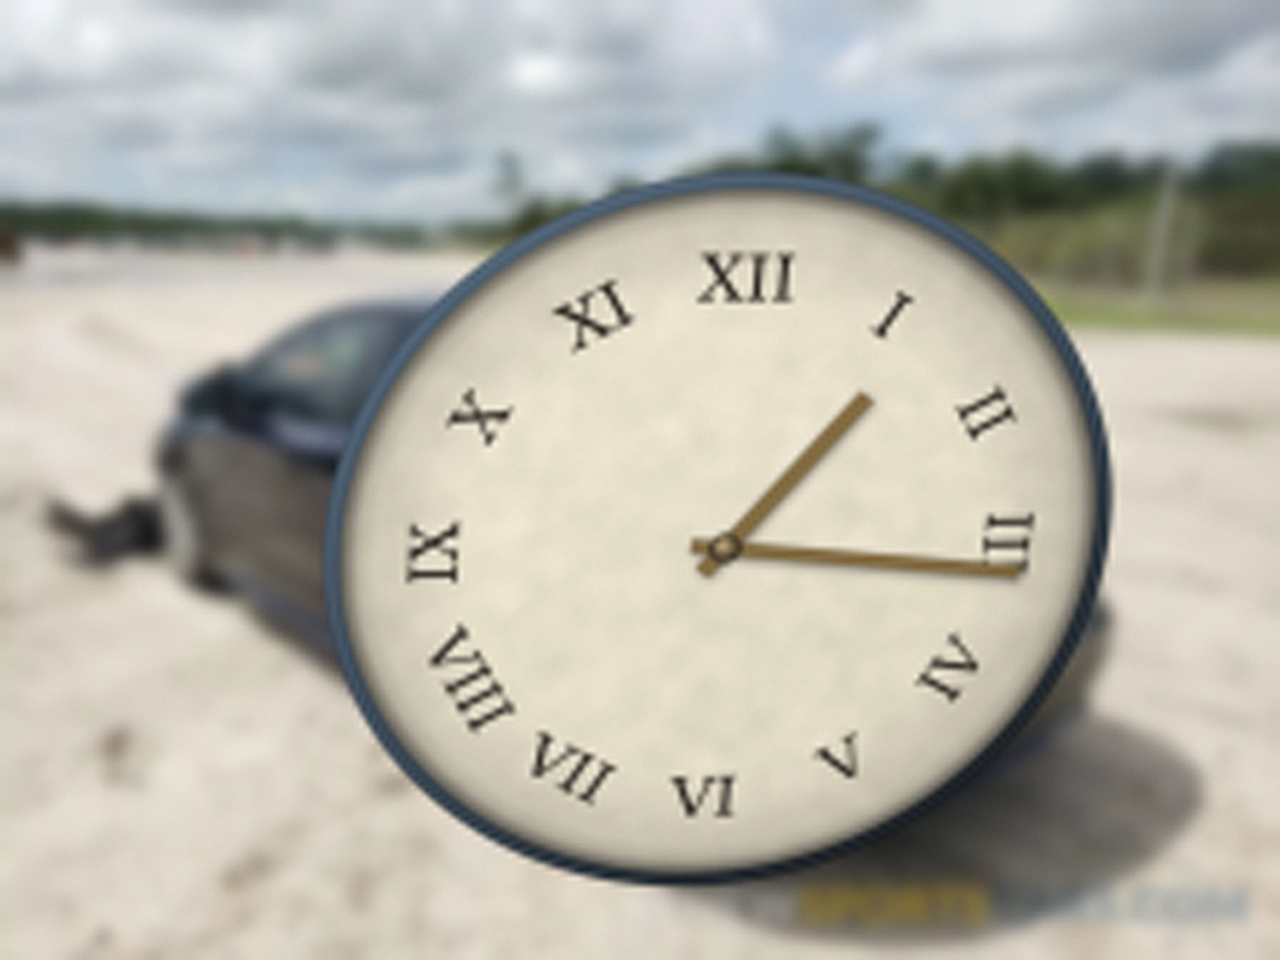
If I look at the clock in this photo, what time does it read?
1:16
